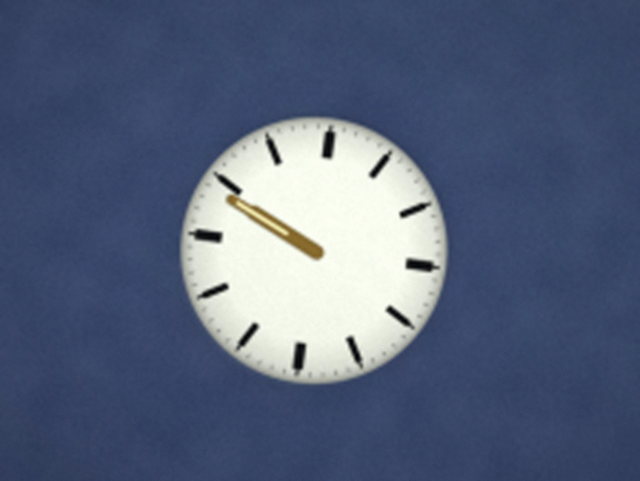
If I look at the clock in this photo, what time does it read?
9:49
